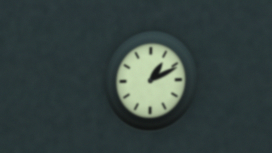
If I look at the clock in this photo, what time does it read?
1:11
